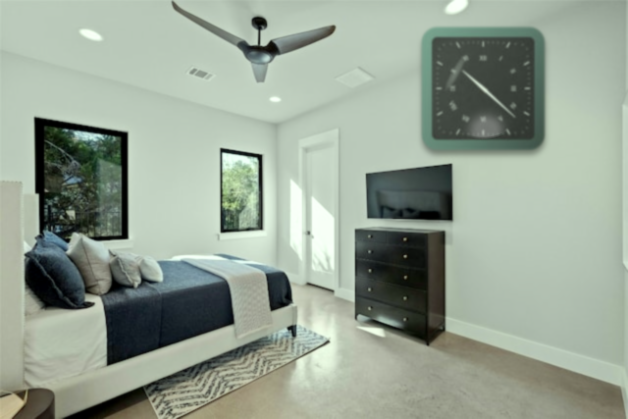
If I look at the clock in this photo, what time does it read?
10:22
